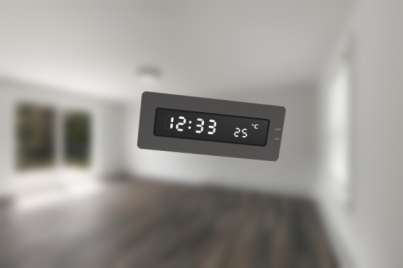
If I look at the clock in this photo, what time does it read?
12:33
